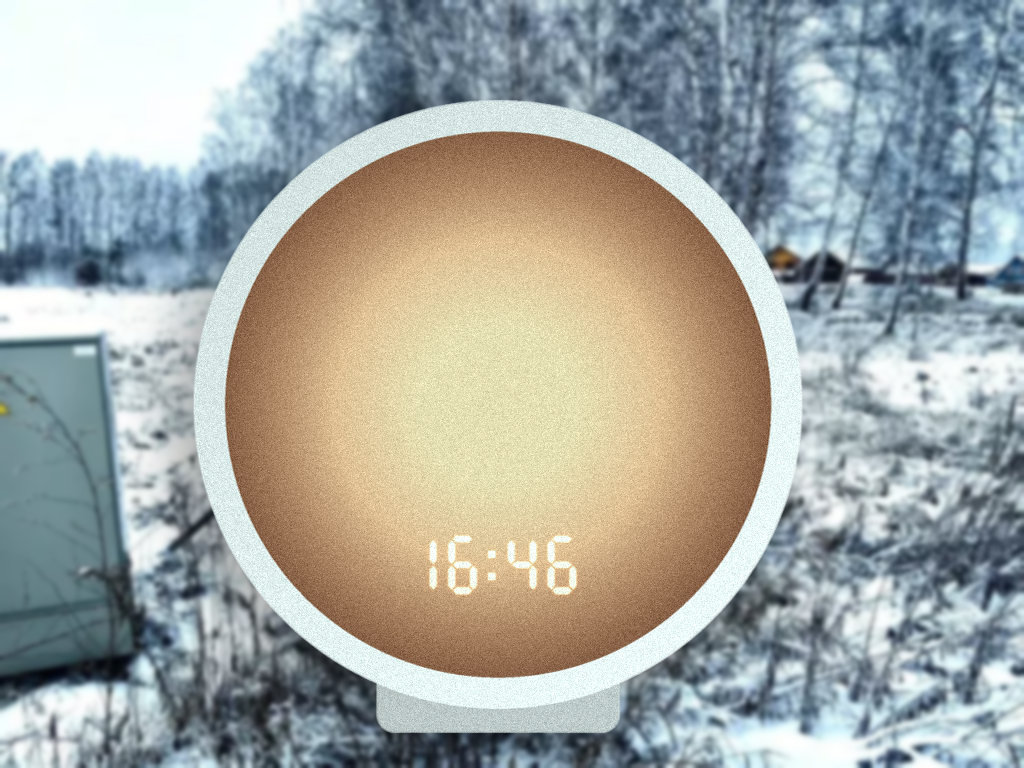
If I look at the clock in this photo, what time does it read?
16:46
